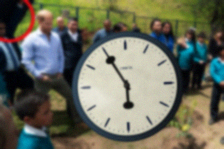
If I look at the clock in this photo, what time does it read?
5:55
